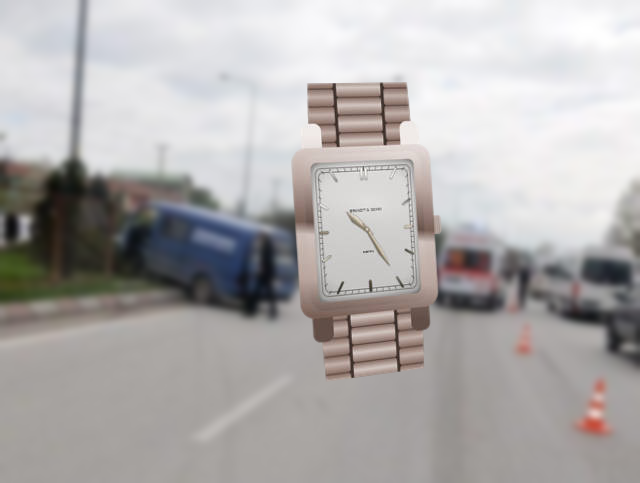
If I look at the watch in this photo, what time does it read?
10:25
